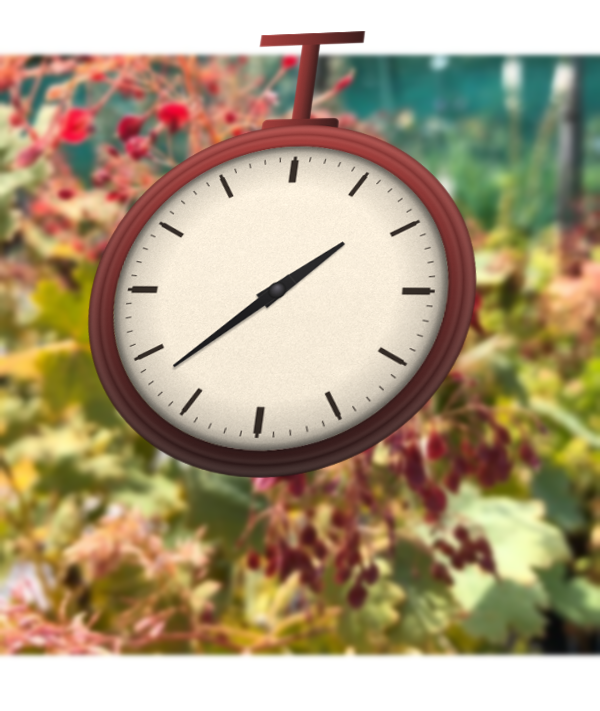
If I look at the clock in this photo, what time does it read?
1:38
